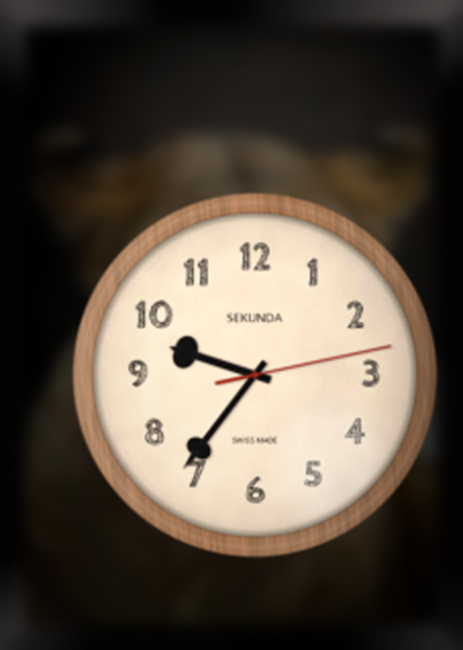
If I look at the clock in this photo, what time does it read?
9:36:13
